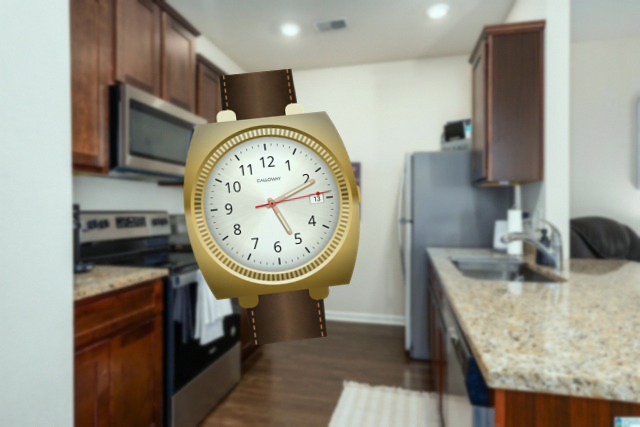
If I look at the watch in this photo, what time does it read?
5:11:14
